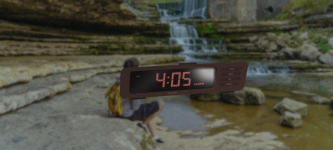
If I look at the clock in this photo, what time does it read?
4:05
